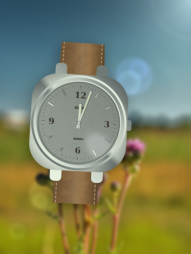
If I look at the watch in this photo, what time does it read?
12:03
